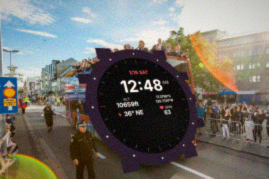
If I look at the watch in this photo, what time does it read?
12:48
